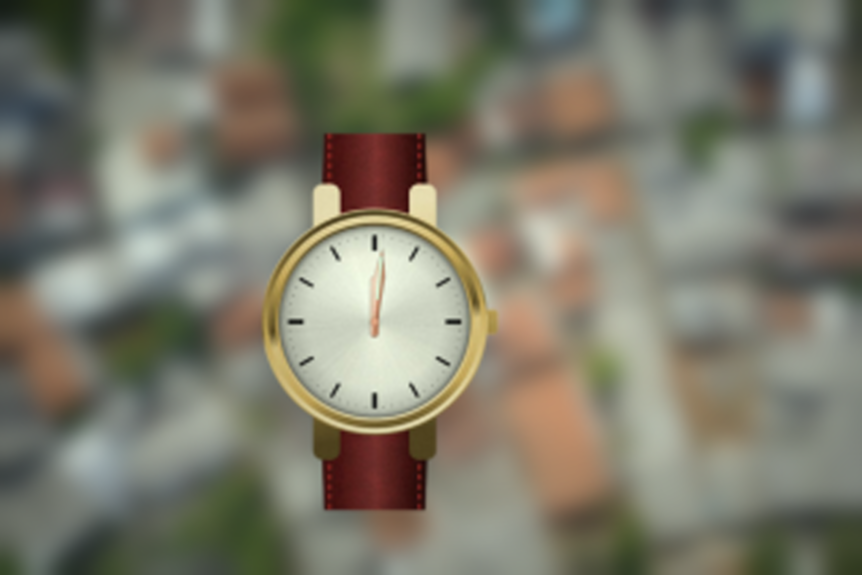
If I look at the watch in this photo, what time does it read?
12:01
